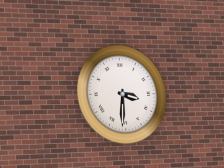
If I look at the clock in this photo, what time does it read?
3:31
